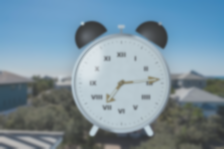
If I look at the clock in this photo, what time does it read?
7:14
